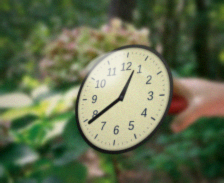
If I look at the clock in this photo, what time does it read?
12:39
